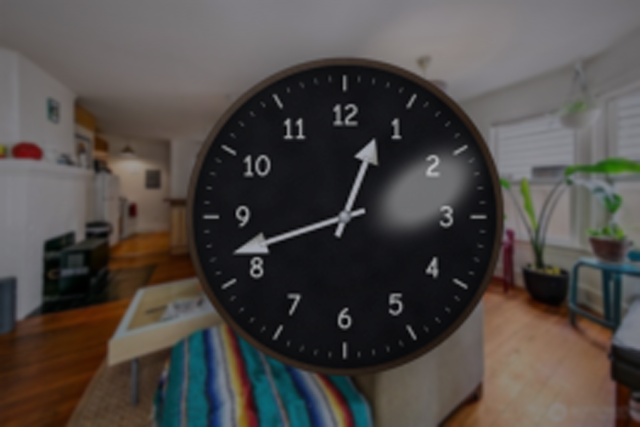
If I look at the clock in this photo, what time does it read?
12:42
